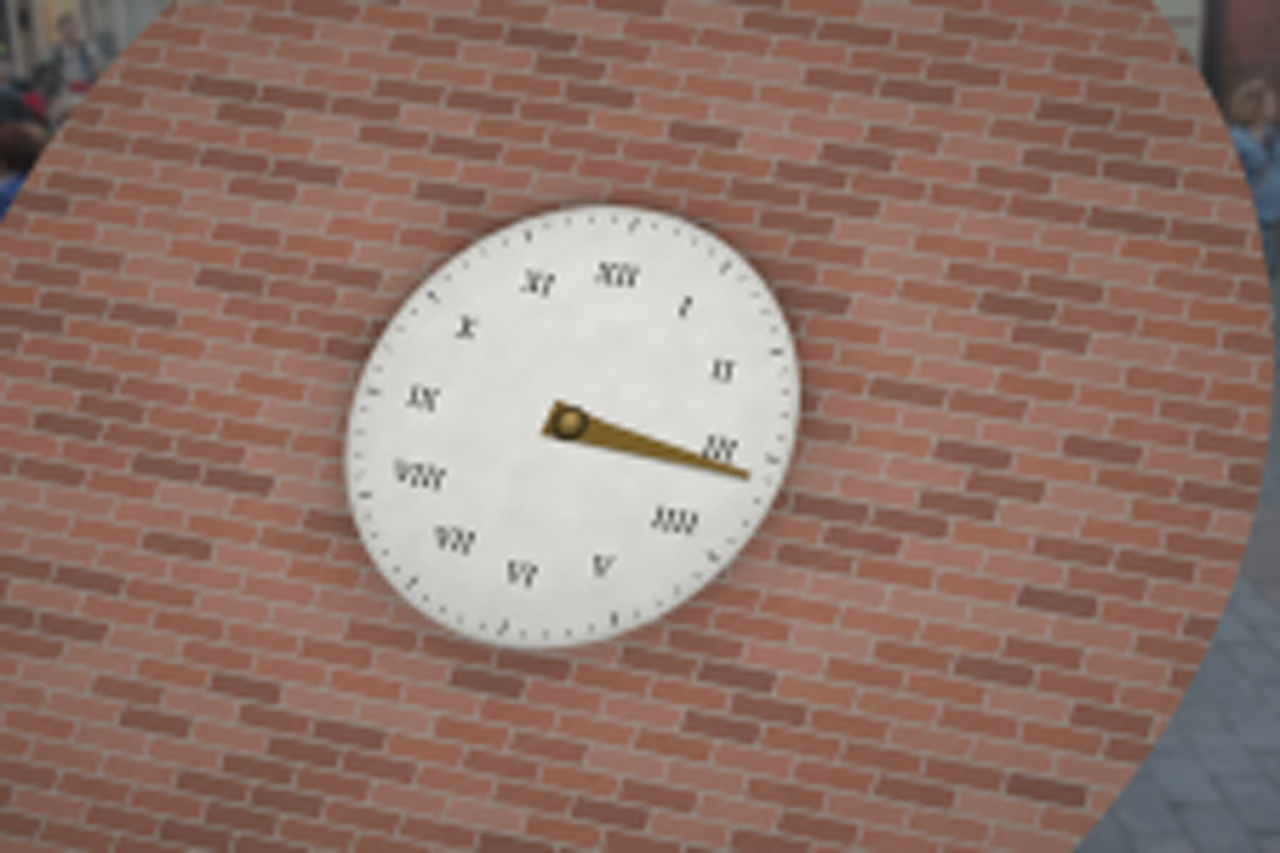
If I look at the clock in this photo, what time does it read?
3:16
